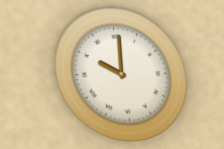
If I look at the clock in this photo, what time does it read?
10:01
